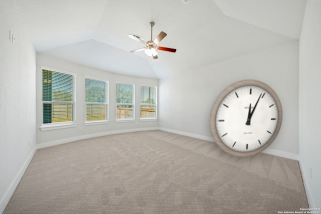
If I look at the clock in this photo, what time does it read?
12:04
